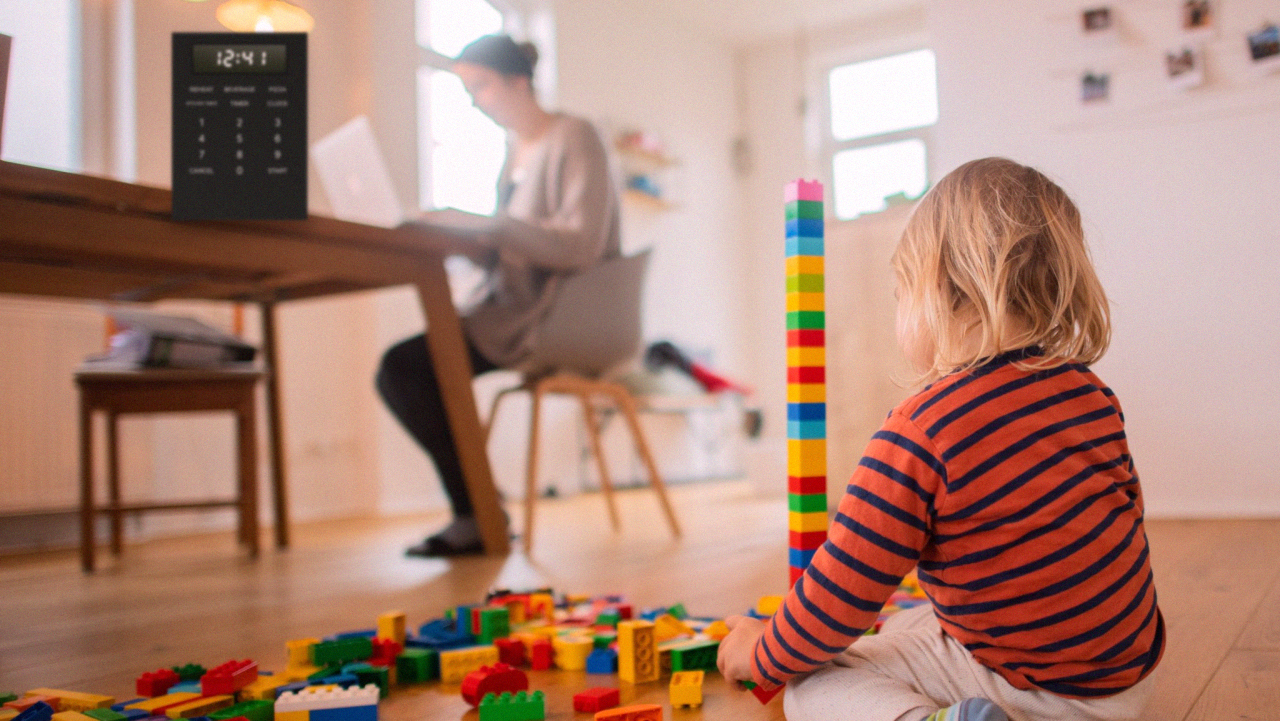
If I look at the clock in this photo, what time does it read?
12:41
